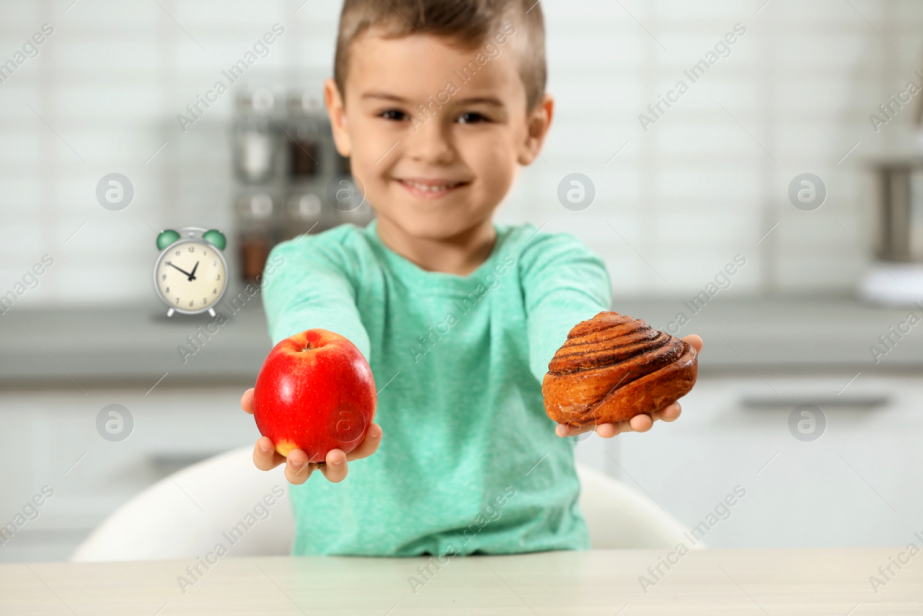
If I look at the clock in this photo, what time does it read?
12:50
